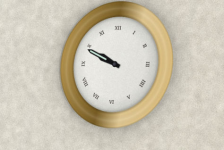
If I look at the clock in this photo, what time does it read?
9:49
